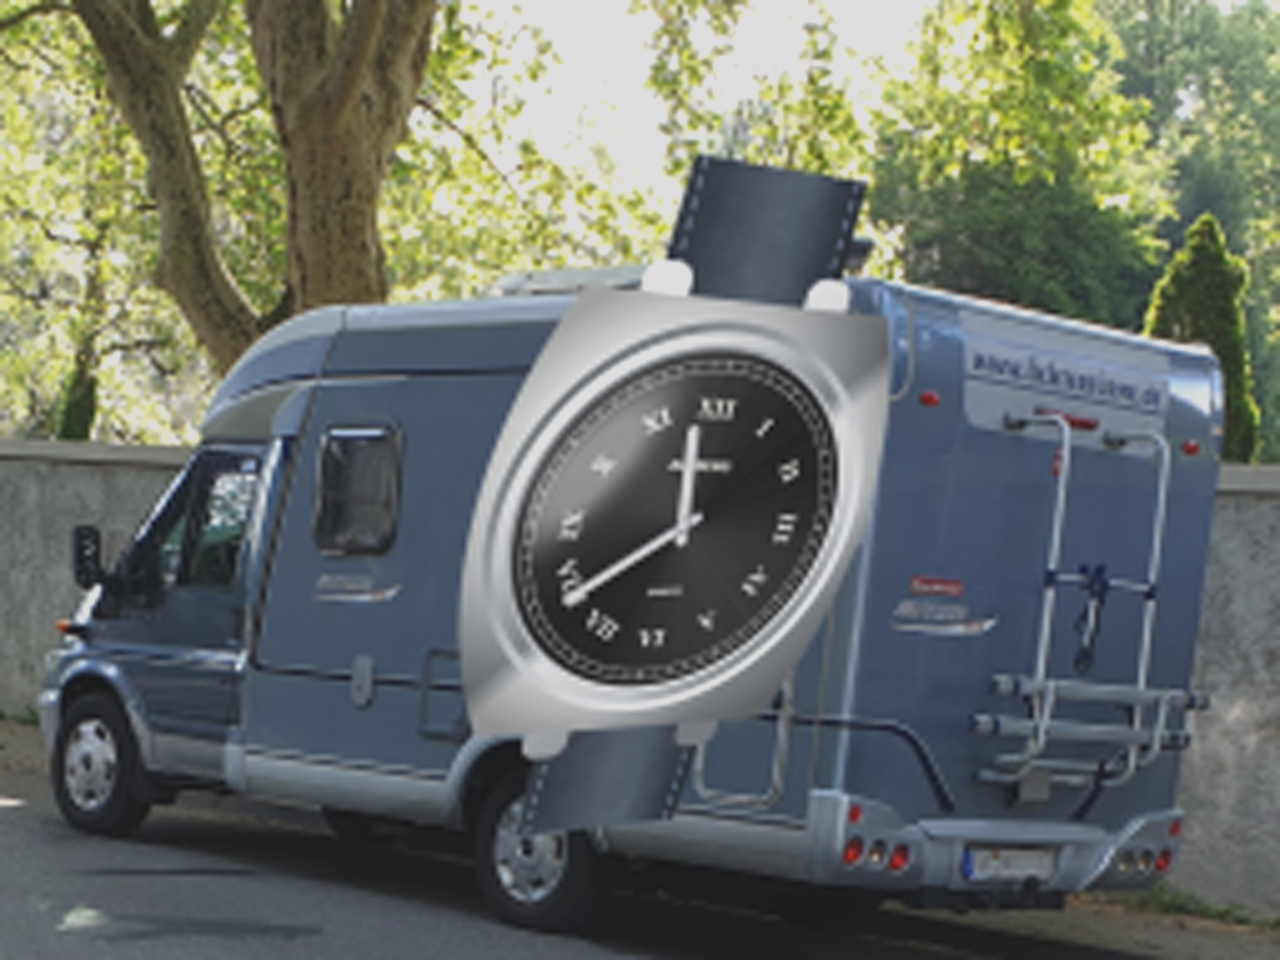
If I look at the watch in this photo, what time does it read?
11:39
